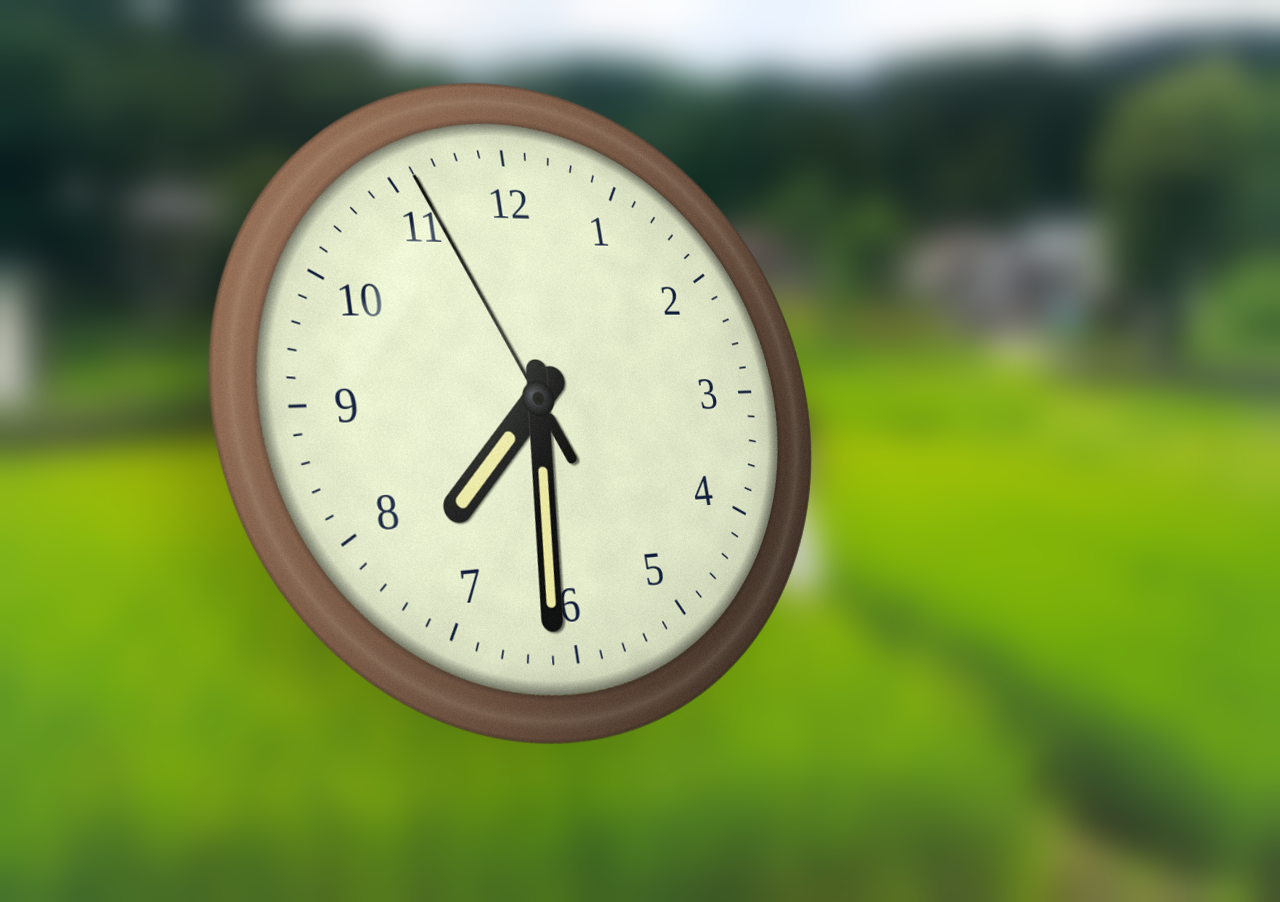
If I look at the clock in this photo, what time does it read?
7:30:56
